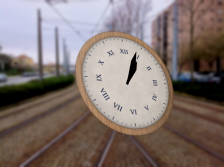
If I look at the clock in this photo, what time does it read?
1:04
